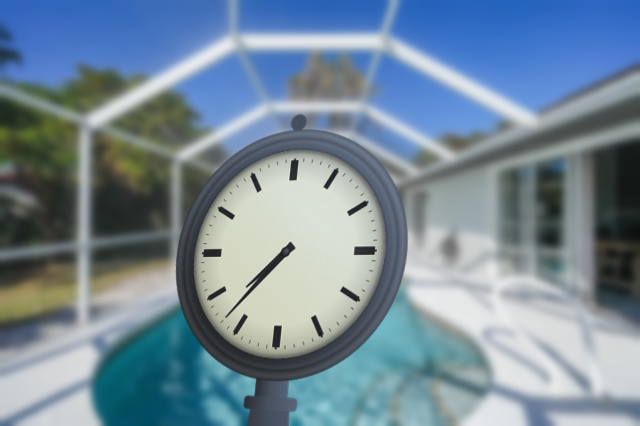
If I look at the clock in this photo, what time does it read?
7:37
